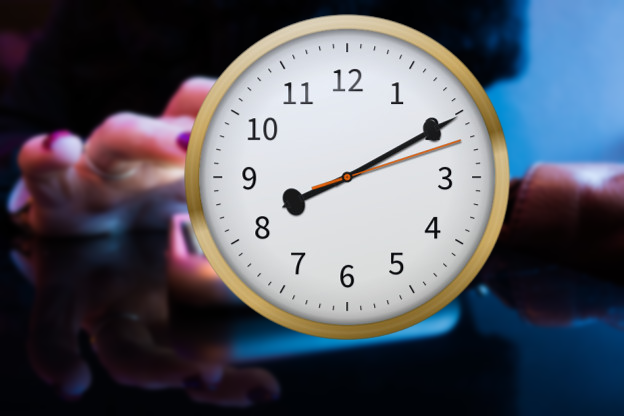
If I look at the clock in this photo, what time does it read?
8:10:12
